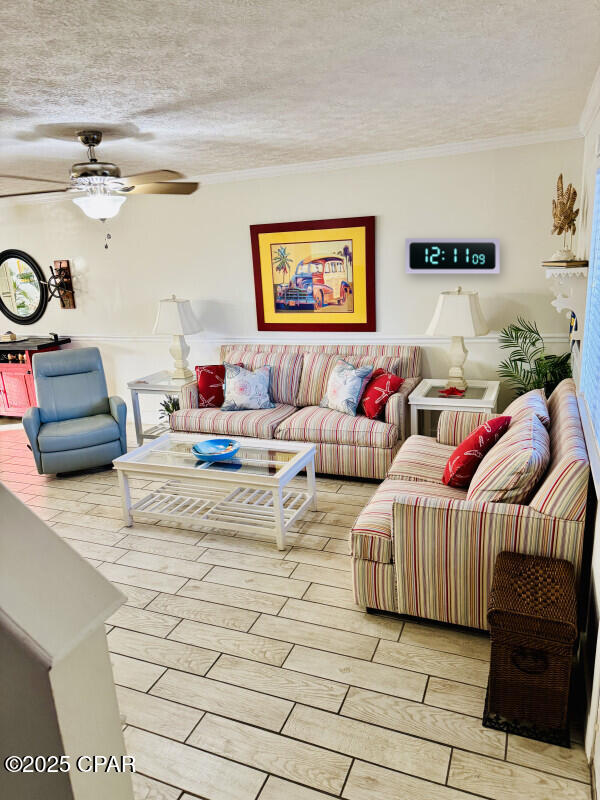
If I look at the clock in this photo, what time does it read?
12:11:09
